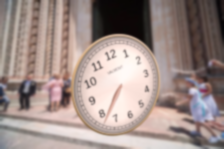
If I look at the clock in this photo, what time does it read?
7:38
